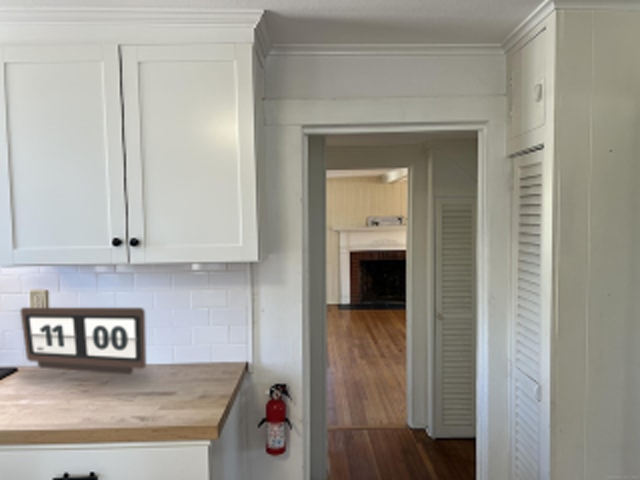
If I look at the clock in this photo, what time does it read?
11:00
